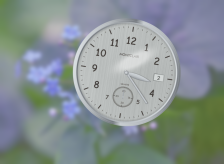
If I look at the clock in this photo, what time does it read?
3:23
